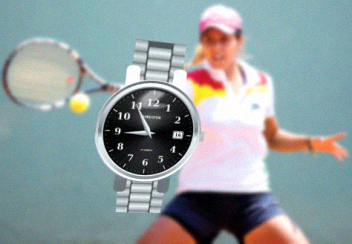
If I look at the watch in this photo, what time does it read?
8:55
